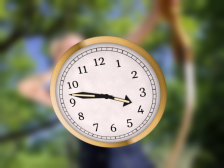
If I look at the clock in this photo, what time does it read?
3:47
